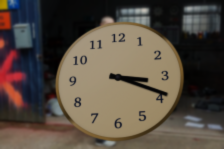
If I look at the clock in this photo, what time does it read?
3:19
